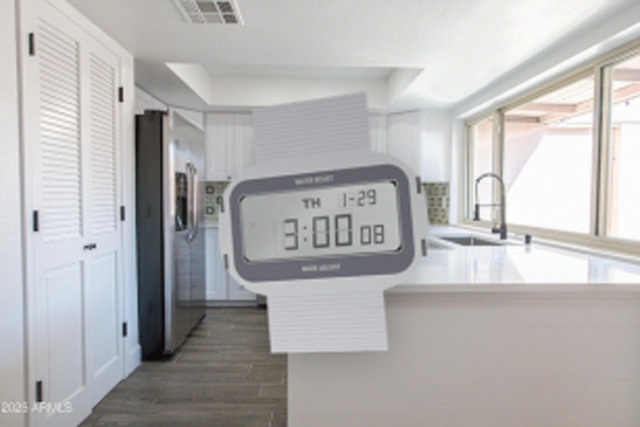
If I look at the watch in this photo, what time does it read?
3:00:08
